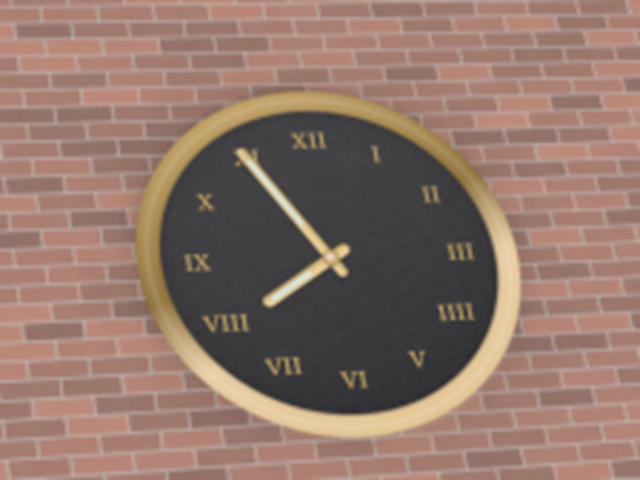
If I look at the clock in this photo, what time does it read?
7:55
